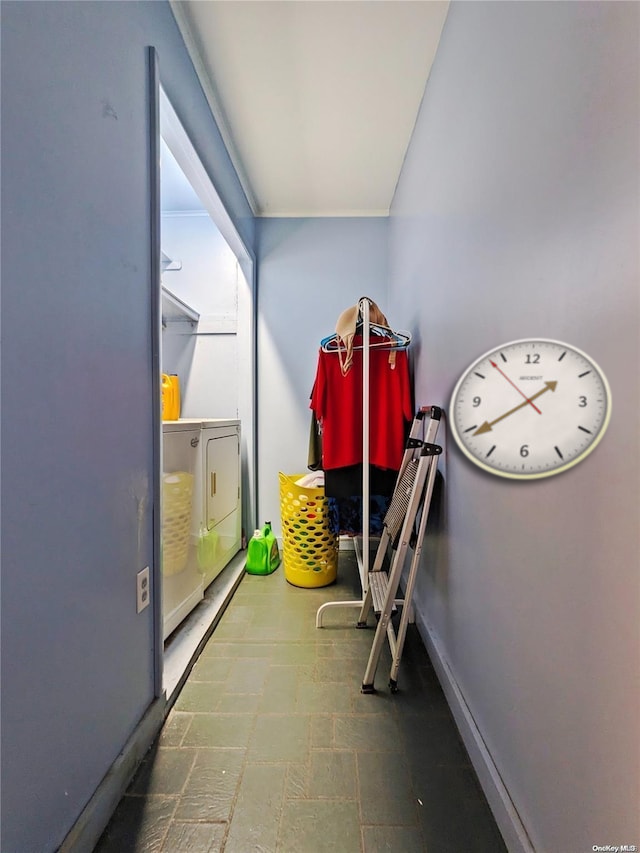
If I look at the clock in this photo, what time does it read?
1:38:53
